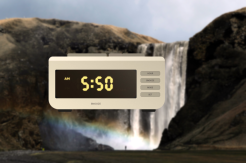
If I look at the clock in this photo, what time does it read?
5:50
